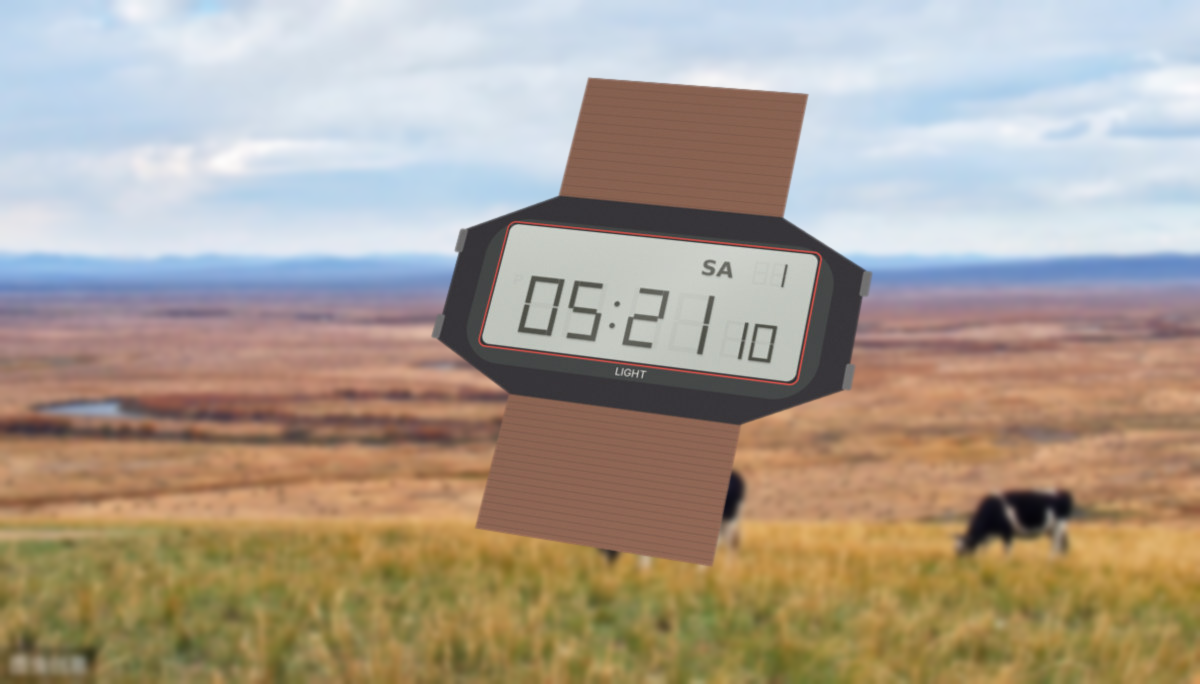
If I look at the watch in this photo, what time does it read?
5:21:10
